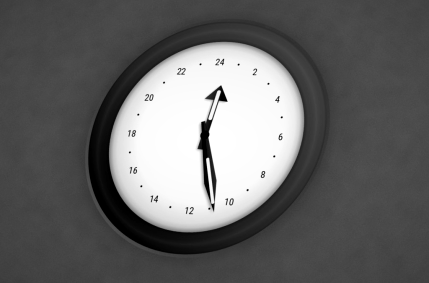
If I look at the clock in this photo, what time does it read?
0:27
